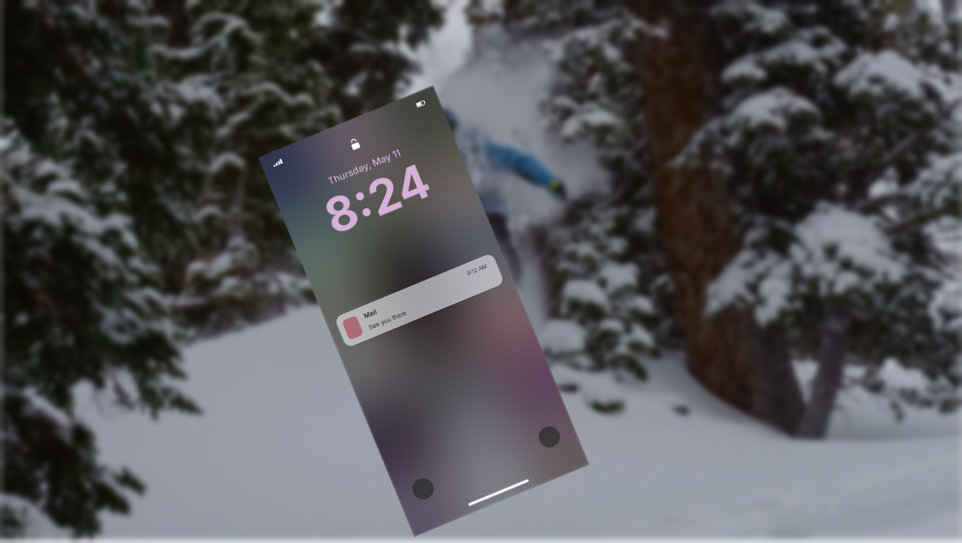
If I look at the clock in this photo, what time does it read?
8:24
